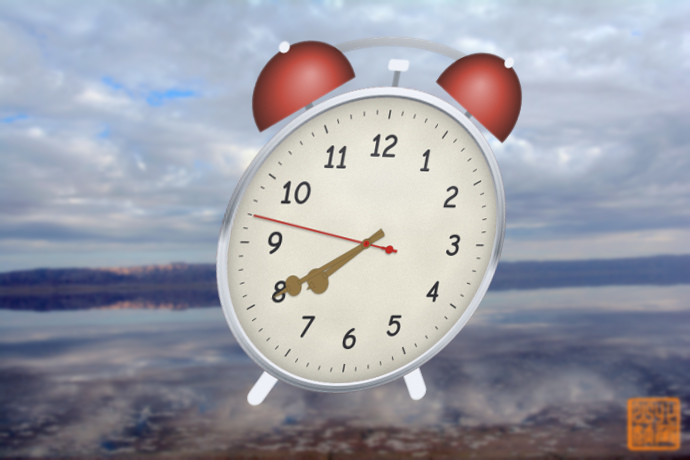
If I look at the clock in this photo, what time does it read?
7:39:47
